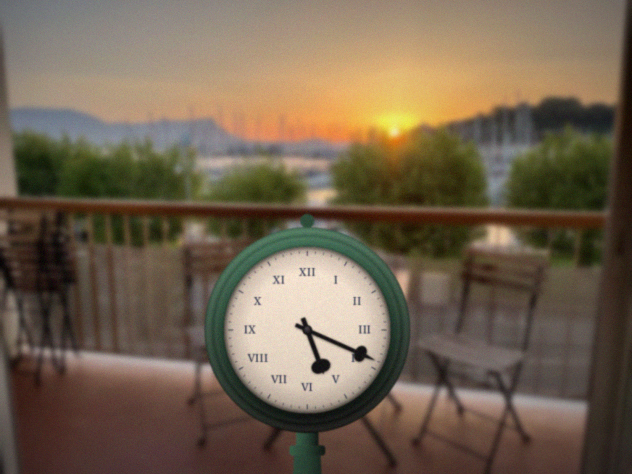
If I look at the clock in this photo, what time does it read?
5:19
